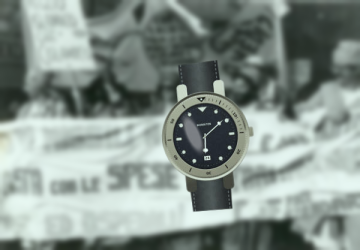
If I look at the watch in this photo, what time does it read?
6:09
